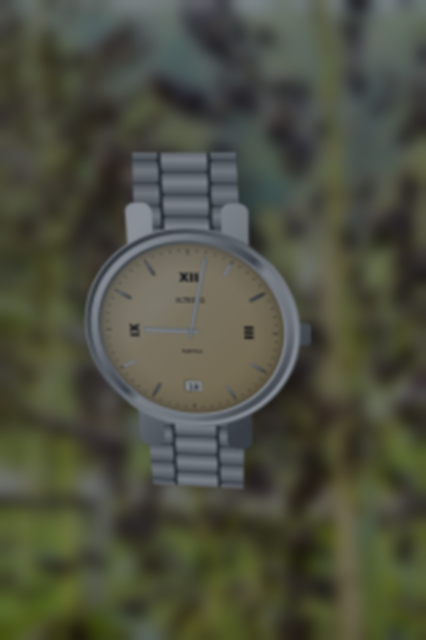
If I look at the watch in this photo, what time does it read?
9:02
